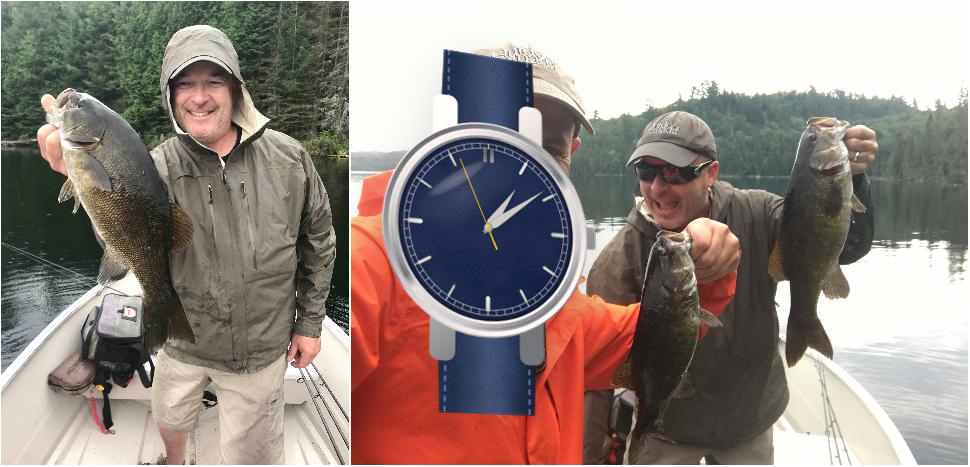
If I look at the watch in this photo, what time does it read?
1:08:56
